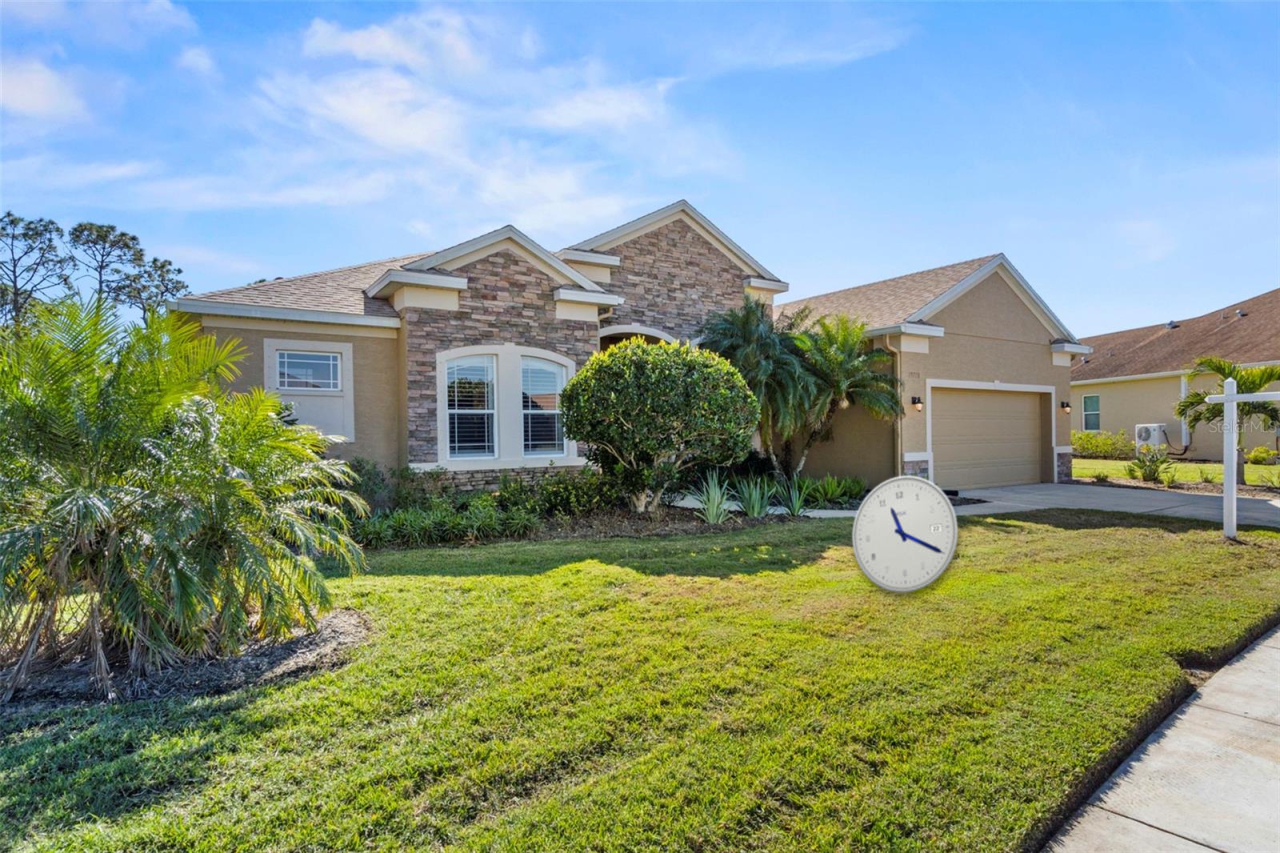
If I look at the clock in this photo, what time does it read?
11:20
